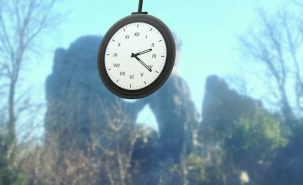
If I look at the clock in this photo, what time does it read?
2:21
